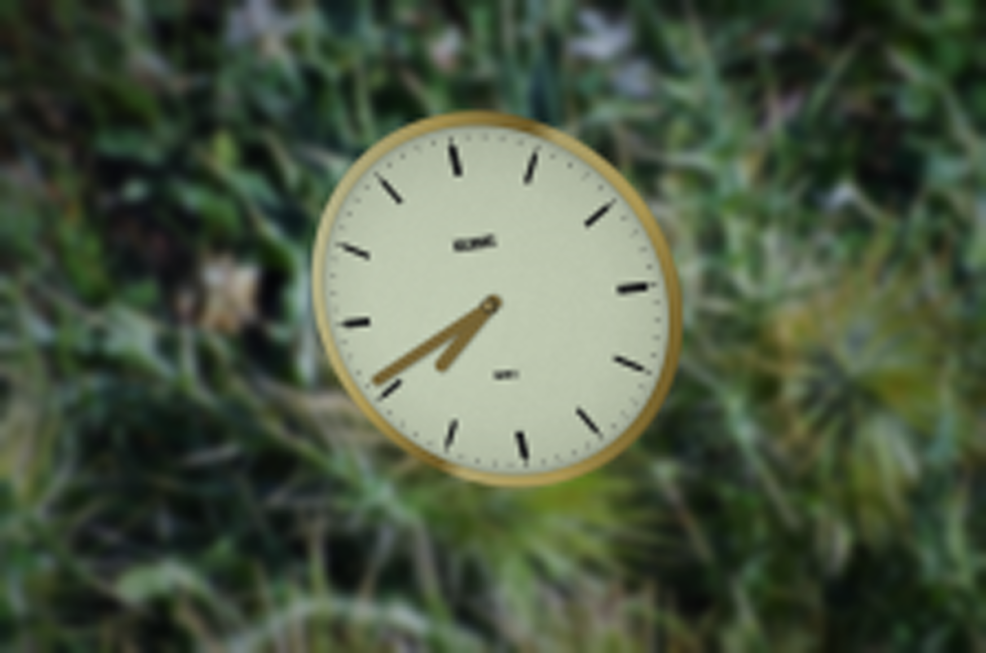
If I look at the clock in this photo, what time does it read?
7:41
